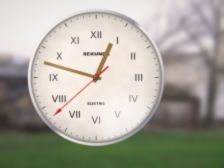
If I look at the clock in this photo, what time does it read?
12:47:38
